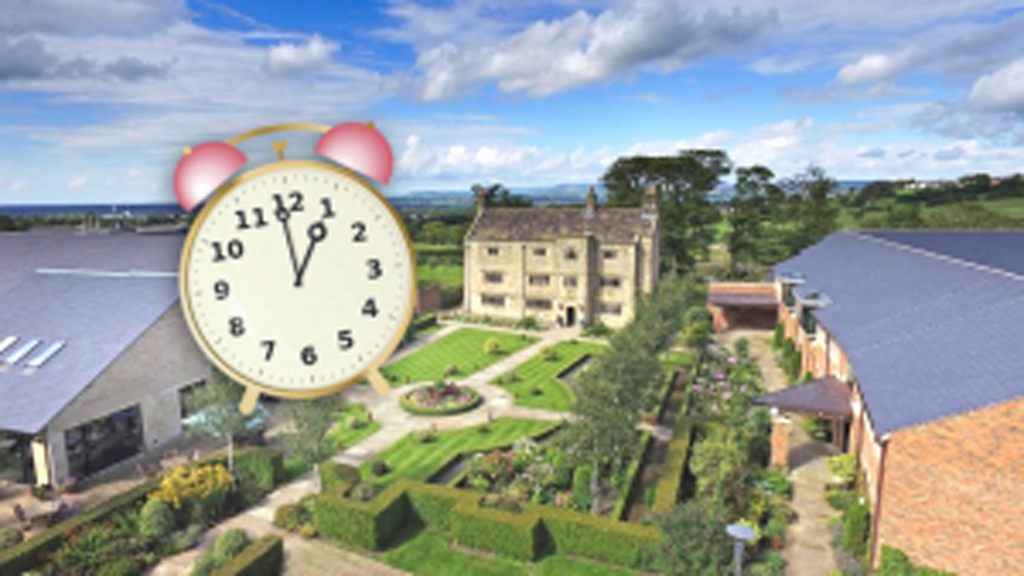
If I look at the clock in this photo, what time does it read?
12:59
